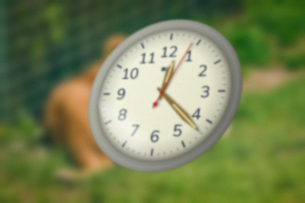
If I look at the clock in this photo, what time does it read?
12:22:04
